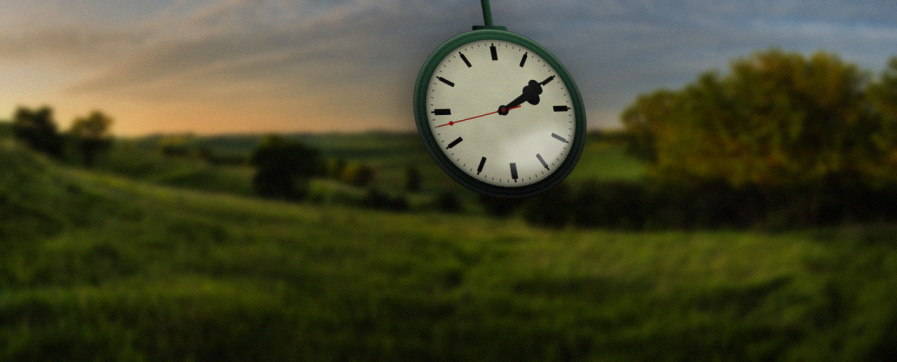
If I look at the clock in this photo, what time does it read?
2:09:43
